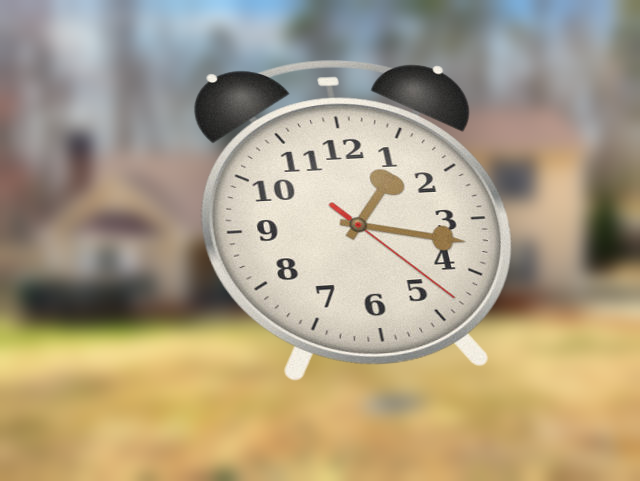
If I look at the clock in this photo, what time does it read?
1:17:23
